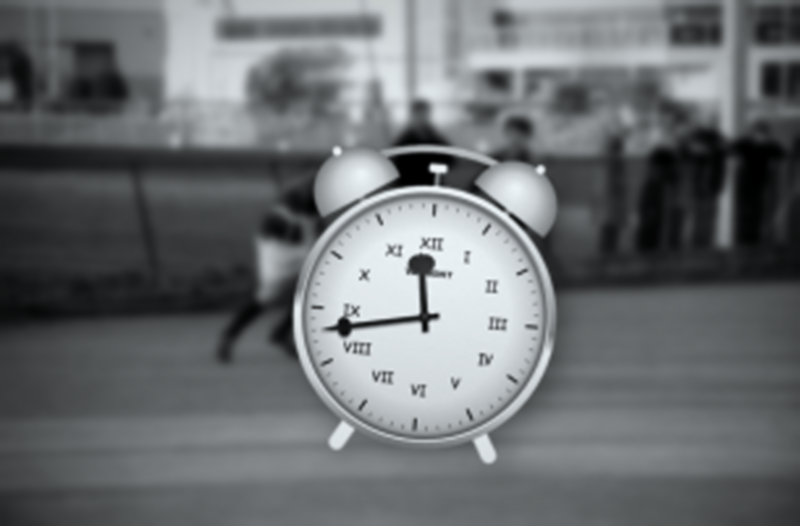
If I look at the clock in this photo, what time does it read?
11:43
